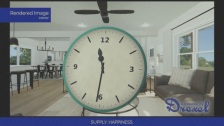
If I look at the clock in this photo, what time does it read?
11:31
